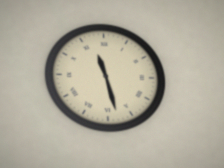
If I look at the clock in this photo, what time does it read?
11:28
